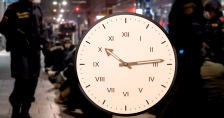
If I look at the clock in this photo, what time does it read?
10:14
